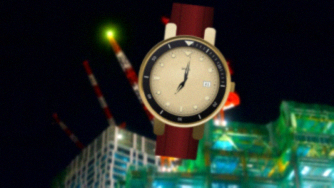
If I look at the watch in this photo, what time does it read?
7:01
